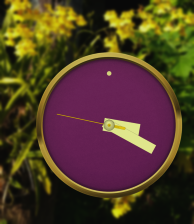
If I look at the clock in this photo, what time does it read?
3:19:47
